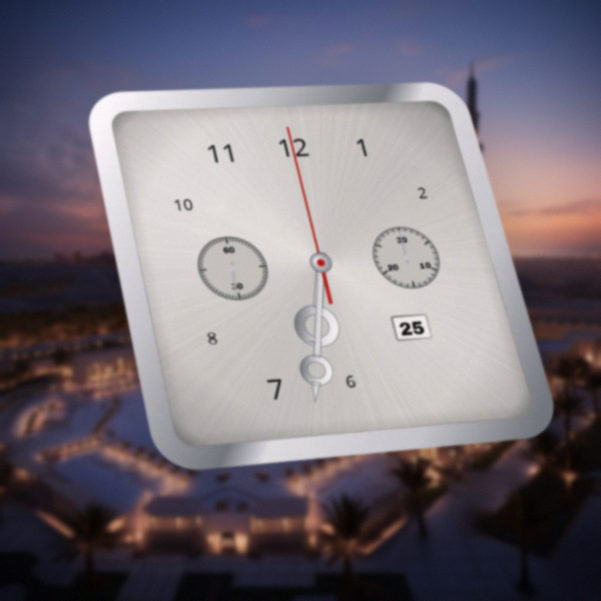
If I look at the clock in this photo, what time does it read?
6:32:31
